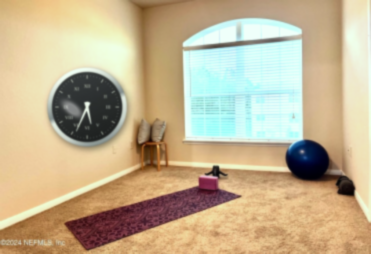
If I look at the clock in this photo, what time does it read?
5:34
